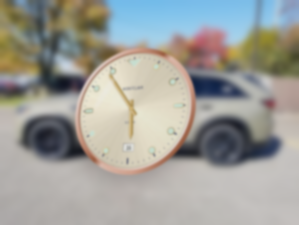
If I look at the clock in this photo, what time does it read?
5:54
